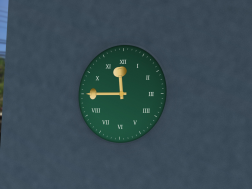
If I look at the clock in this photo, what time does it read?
11:45
